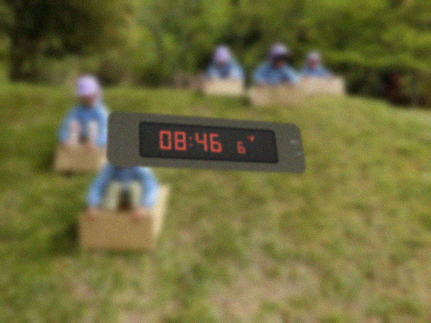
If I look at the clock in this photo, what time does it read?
8:46
